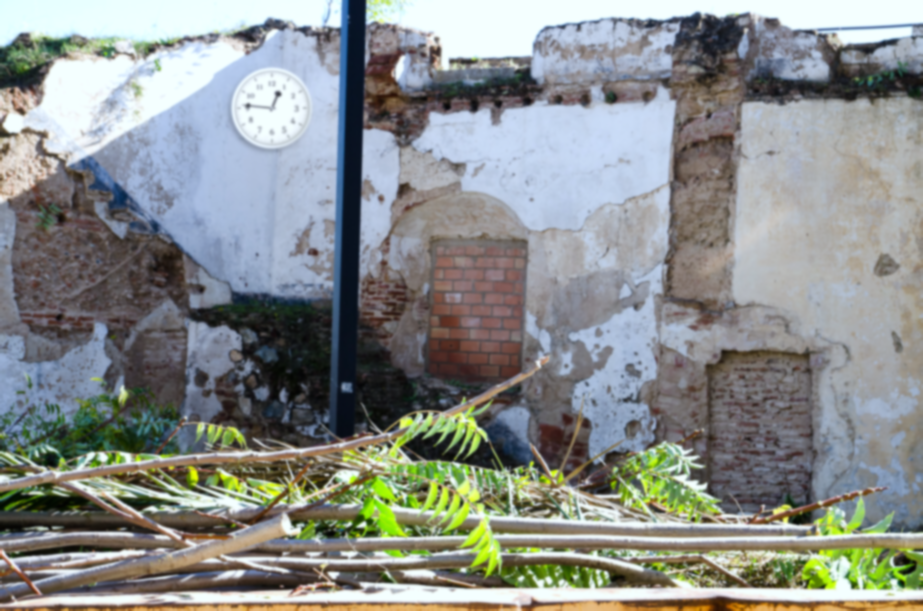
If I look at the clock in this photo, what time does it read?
12:46
